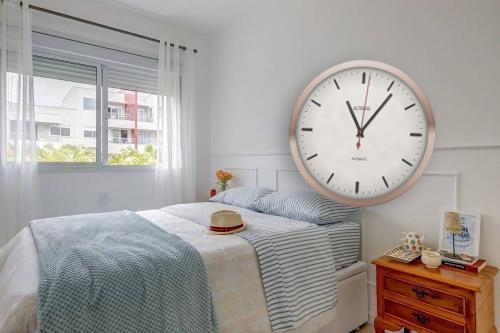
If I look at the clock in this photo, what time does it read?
11:06:01
